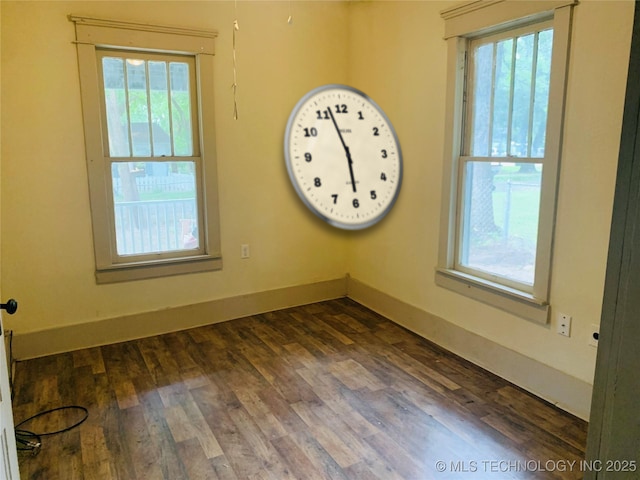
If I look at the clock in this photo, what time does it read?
5:57
